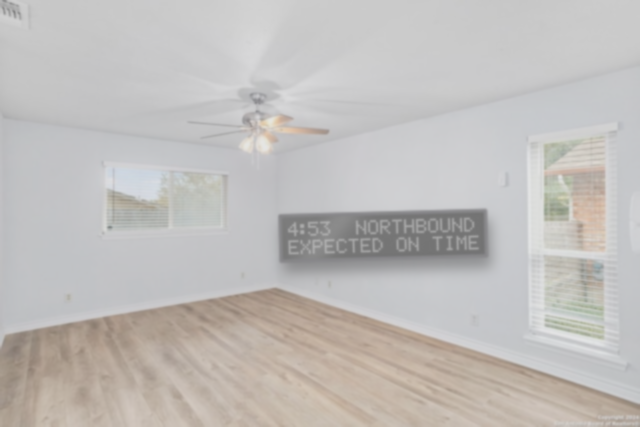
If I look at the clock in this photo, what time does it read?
4:53
